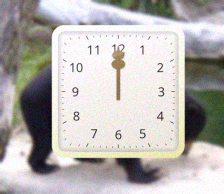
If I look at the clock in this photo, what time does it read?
12:00
